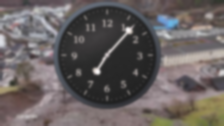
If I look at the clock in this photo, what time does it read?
7:07
